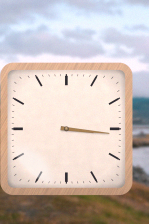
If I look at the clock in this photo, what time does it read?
3:16
